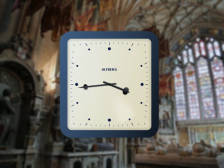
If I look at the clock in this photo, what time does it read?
3:44
